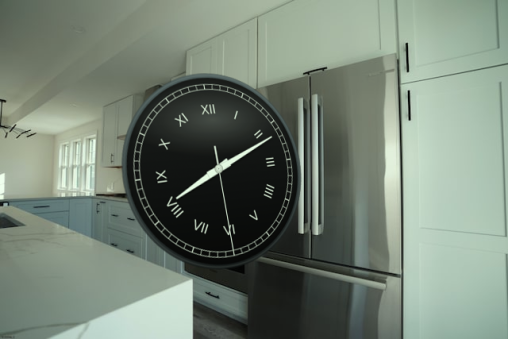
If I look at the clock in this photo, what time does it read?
8:11:30
